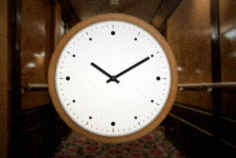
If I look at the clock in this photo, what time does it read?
10:10
